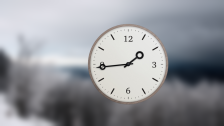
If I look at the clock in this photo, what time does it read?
1:44
